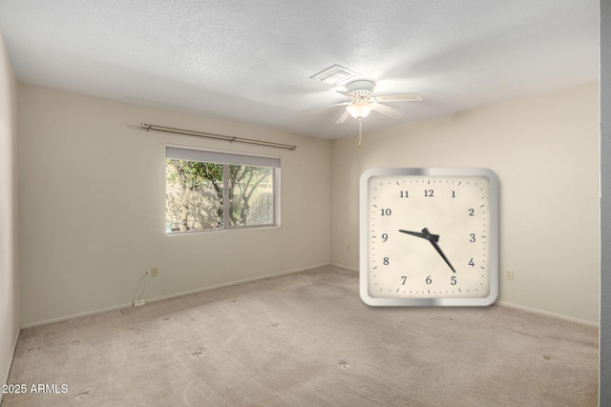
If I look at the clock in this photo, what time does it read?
9:24
